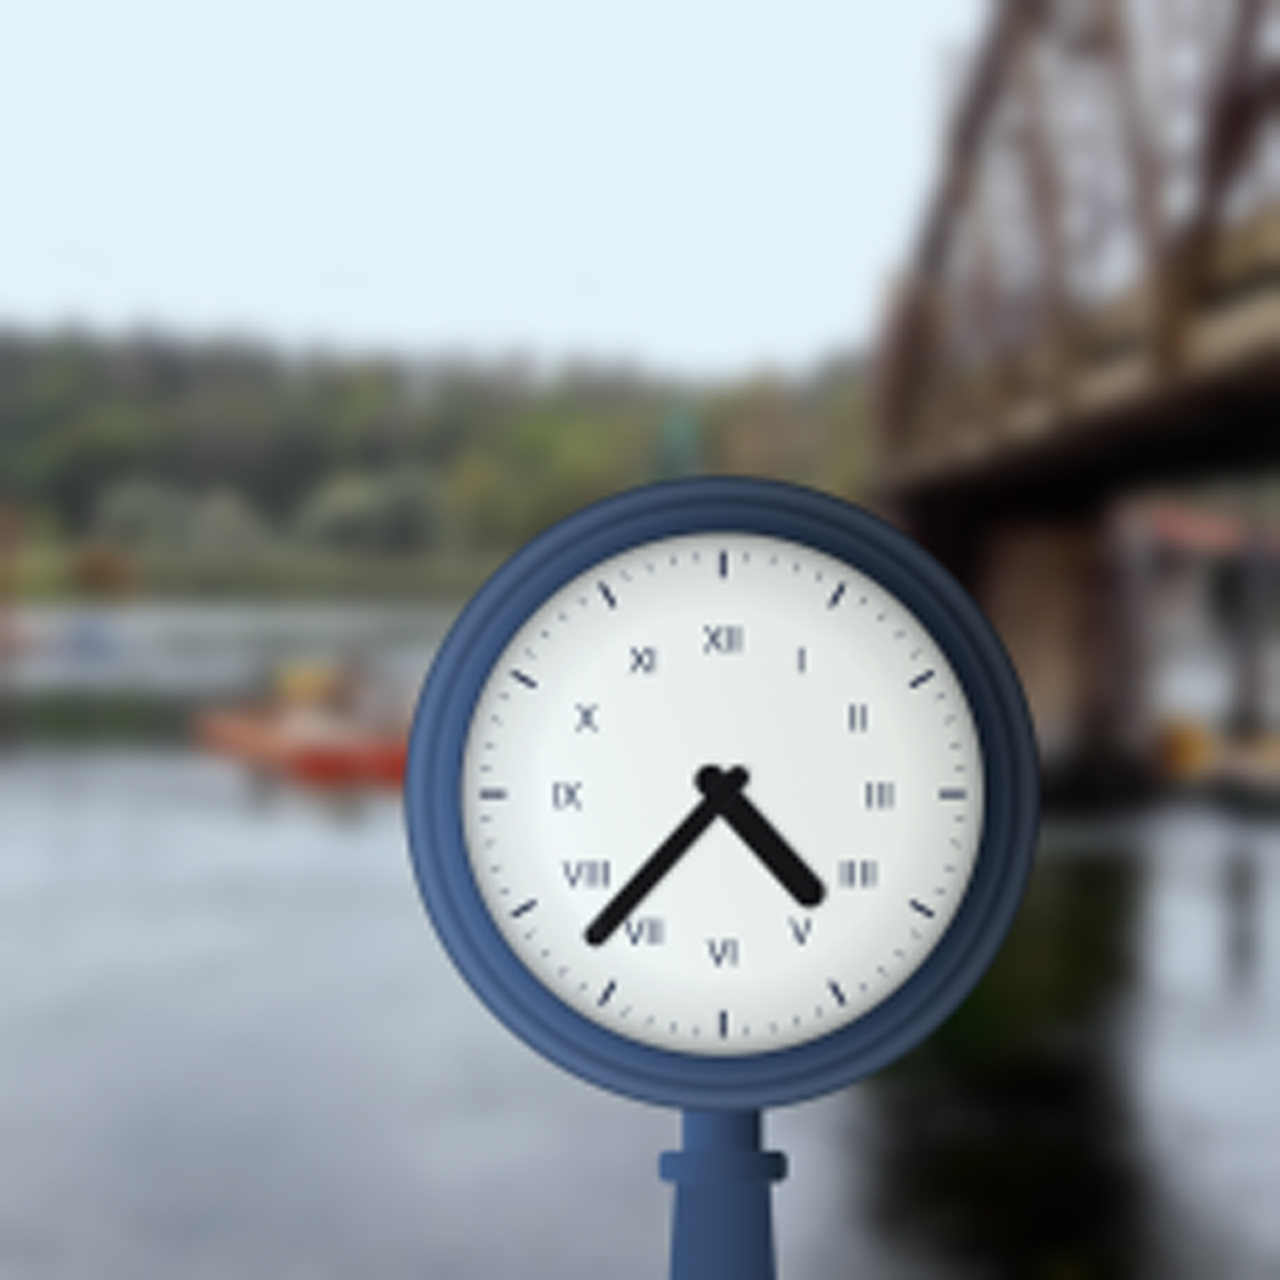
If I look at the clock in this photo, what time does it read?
4:37
